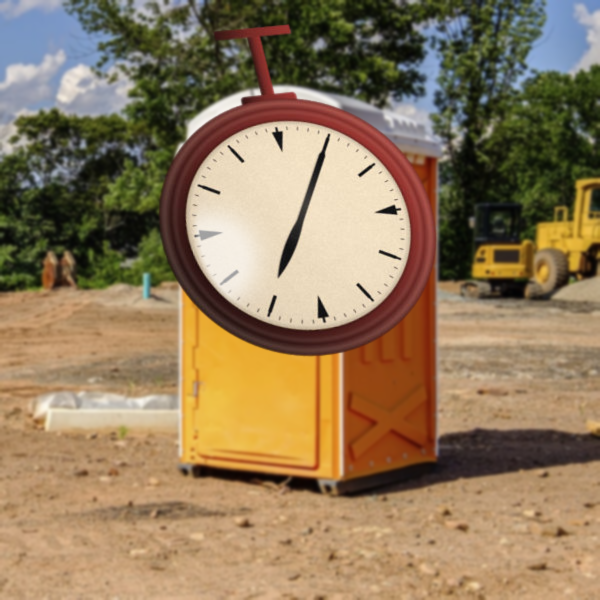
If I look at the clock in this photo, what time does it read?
7:05
